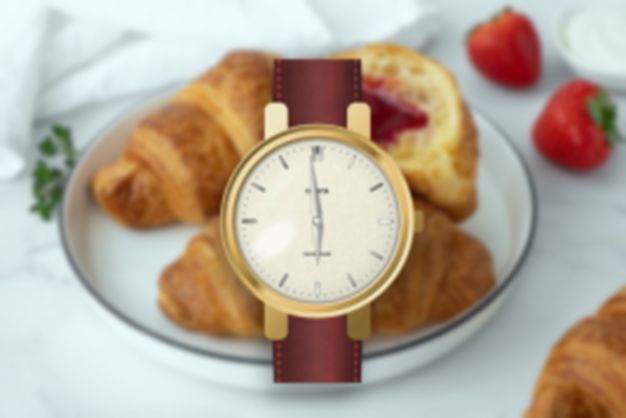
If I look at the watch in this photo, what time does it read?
5:59
